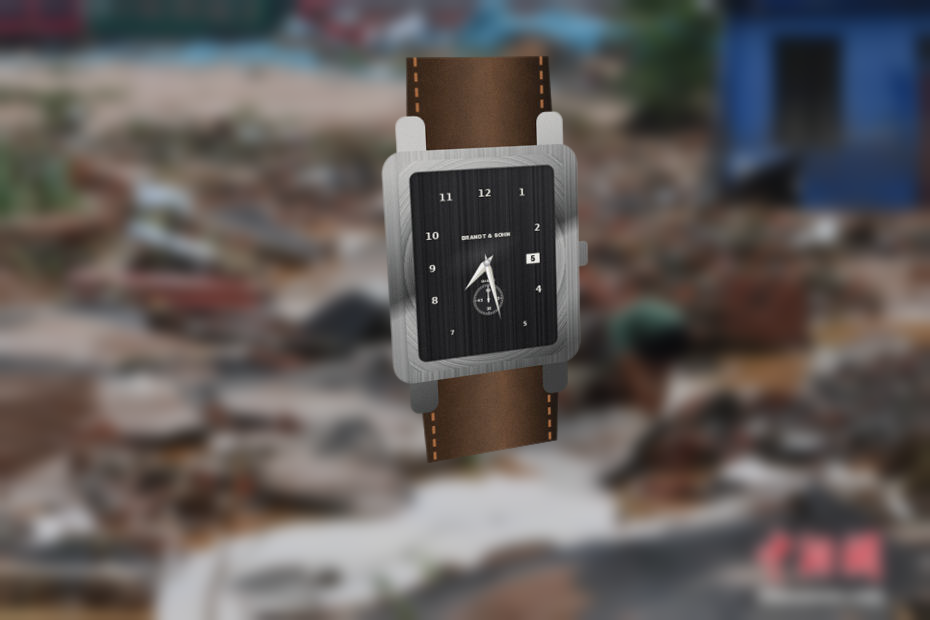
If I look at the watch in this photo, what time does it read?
7:28
